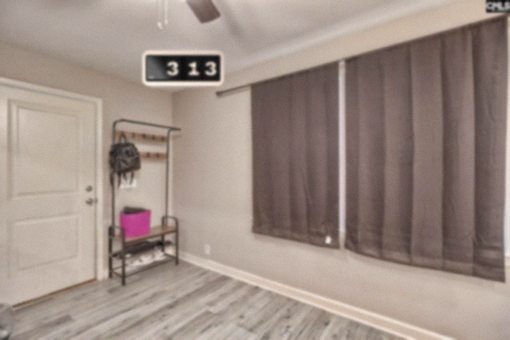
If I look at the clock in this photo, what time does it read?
3:13
